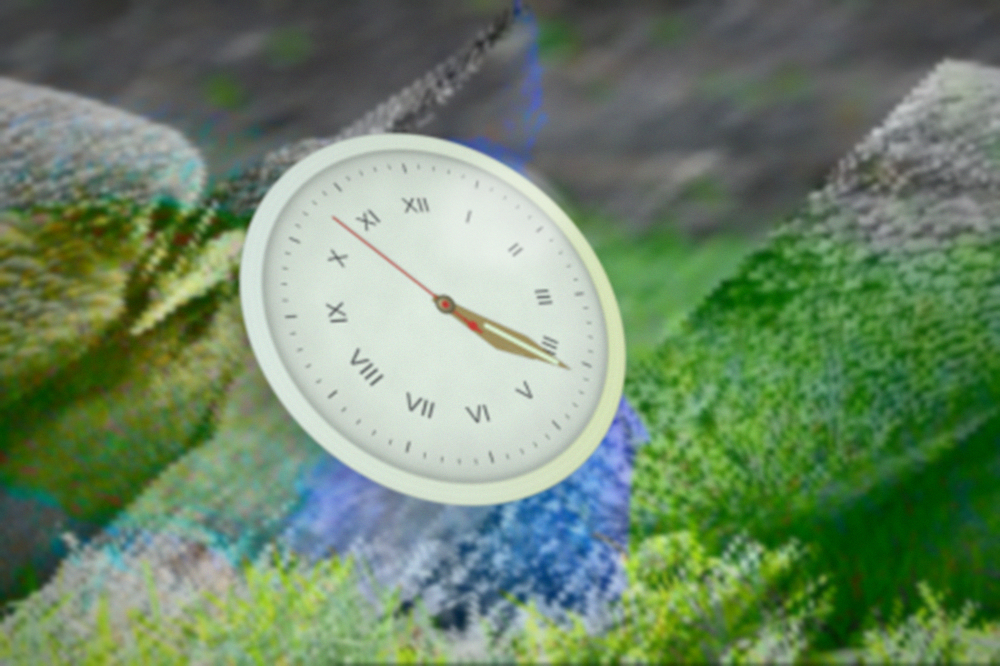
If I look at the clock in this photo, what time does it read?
4:20:53
